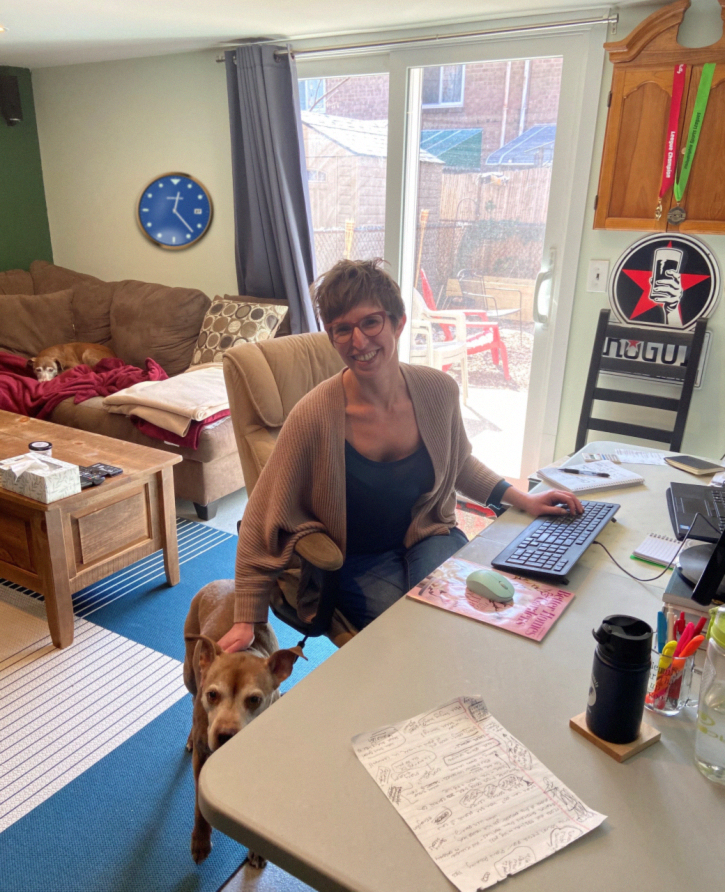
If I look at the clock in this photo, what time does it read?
12:23
